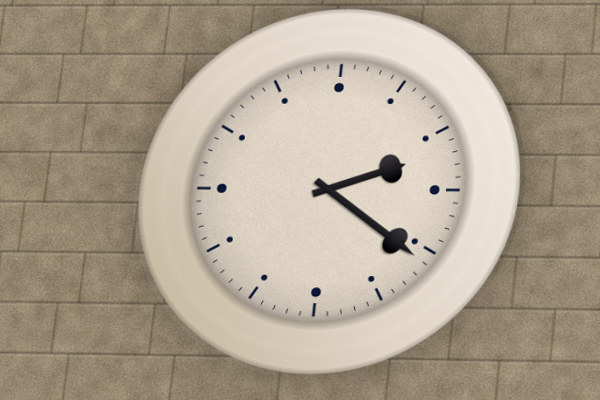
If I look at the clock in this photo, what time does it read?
2:21
